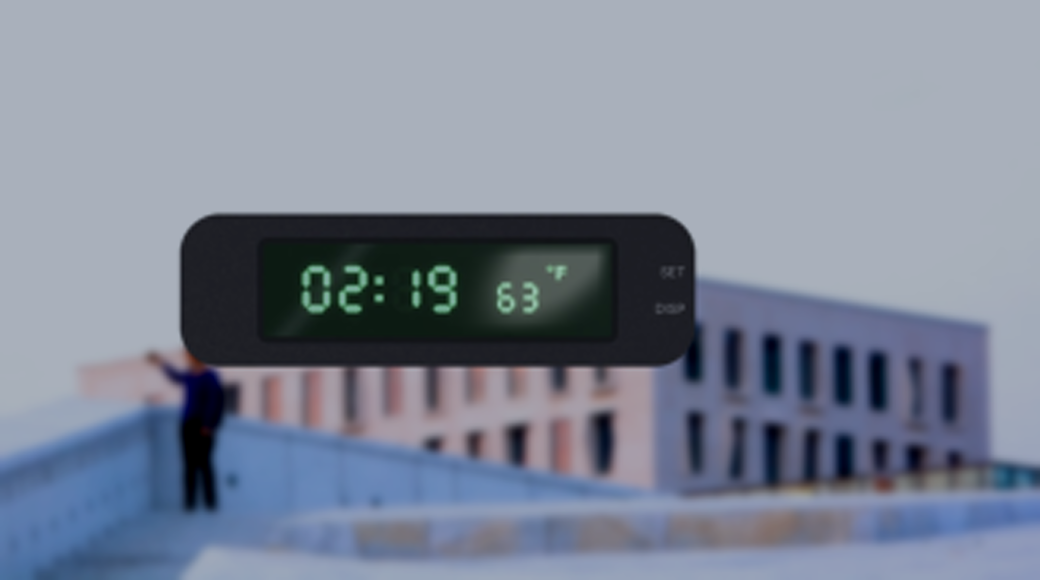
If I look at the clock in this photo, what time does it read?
2:19
